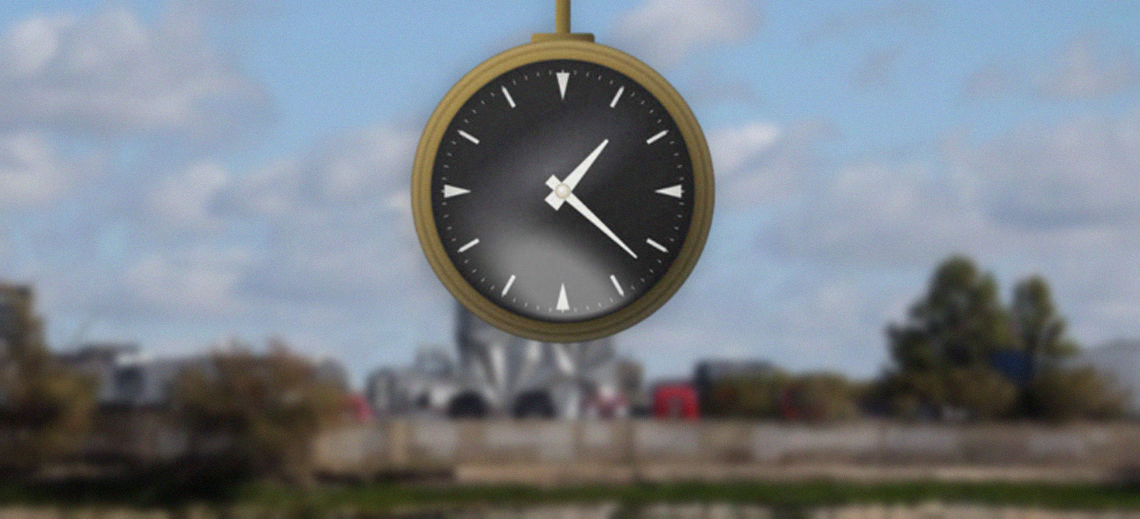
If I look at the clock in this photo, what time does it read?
1:22
